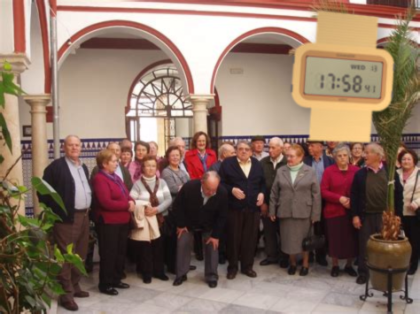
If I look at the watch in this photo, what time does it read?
17:58
